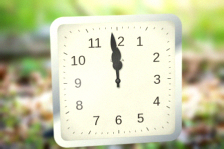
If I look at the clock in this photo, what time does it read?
11:59
